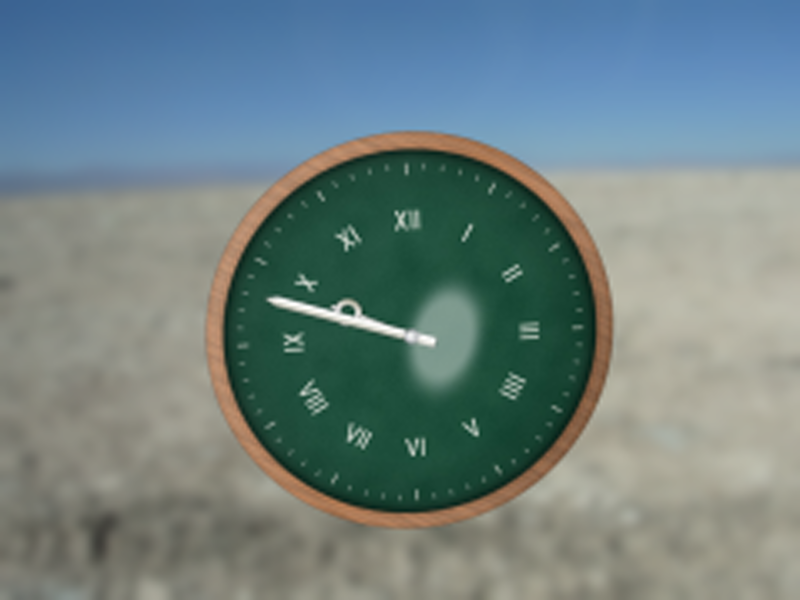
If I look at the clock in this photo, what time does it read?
9:48
